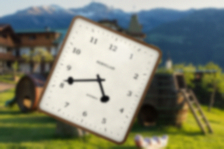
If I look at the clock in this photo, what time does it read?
4:41
